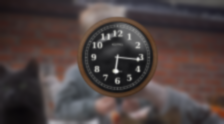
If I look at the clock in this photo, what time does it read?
6:16
